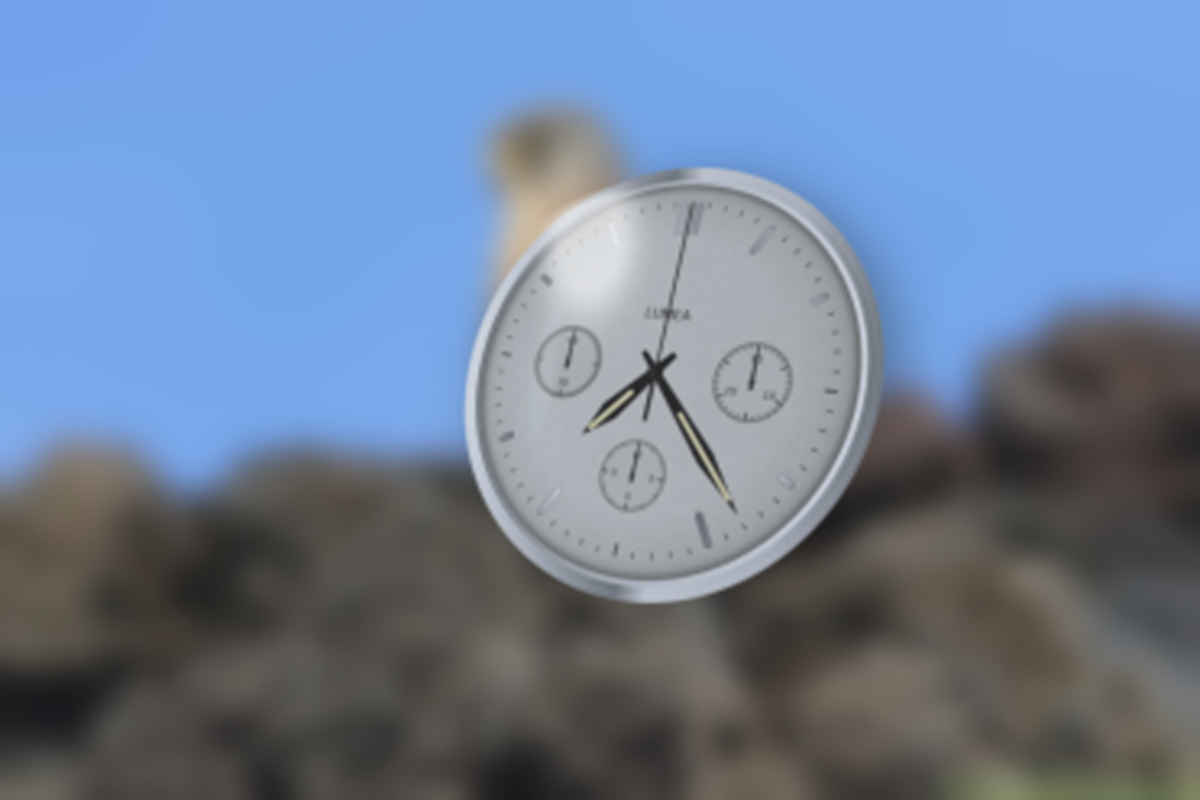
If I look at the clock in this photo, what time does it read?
7:23
